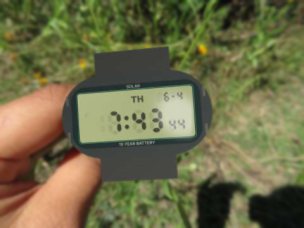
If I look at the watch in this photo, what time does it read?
7:43:44
